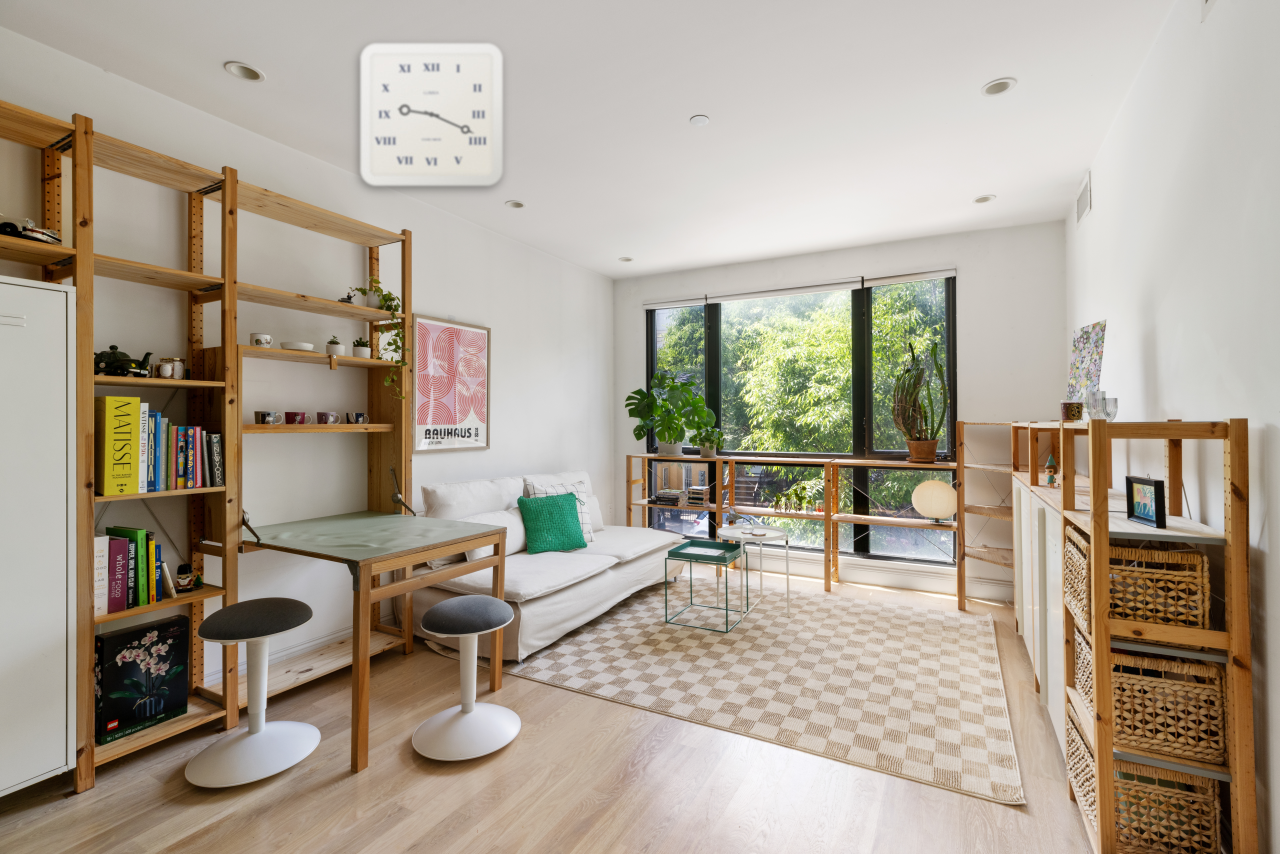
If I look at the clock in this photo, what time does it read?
9:19
